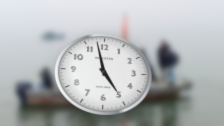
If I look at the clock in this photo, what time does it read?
4:58
